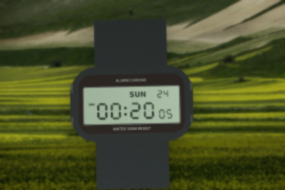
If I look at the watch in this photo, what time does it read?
0:20:05
